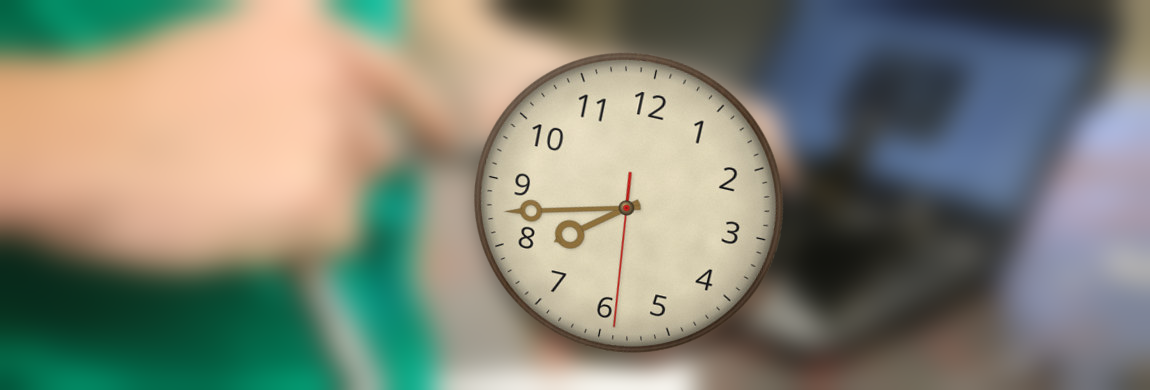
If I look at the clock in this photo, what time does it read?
7:42:29
